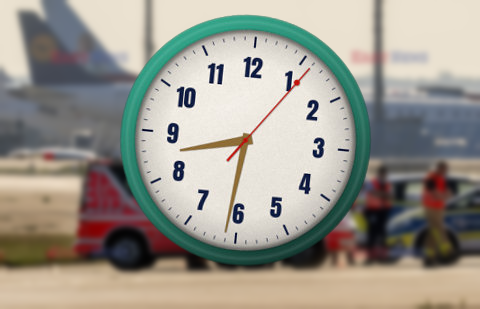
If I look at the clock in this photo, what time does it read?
8:31:06
